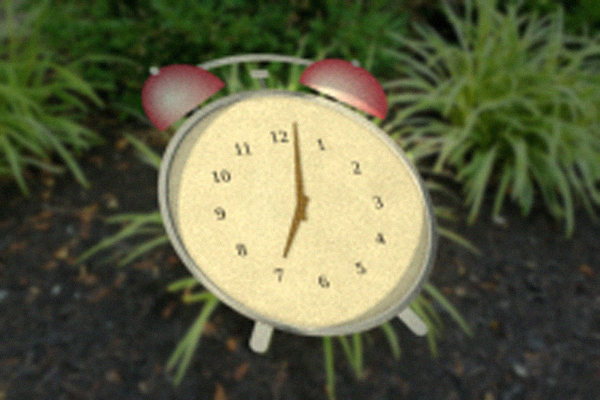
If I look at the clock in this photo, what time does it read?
7:02
